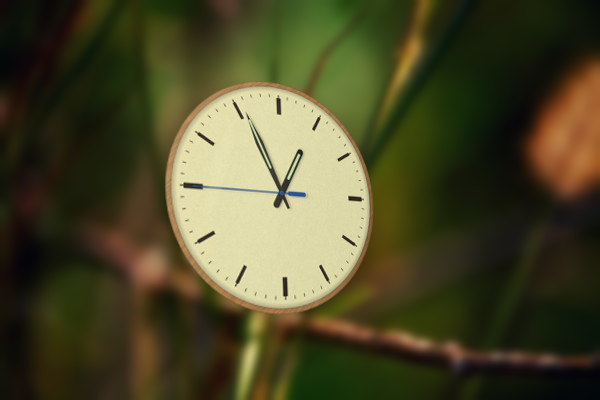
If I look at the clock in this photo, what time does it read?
12:55:45
